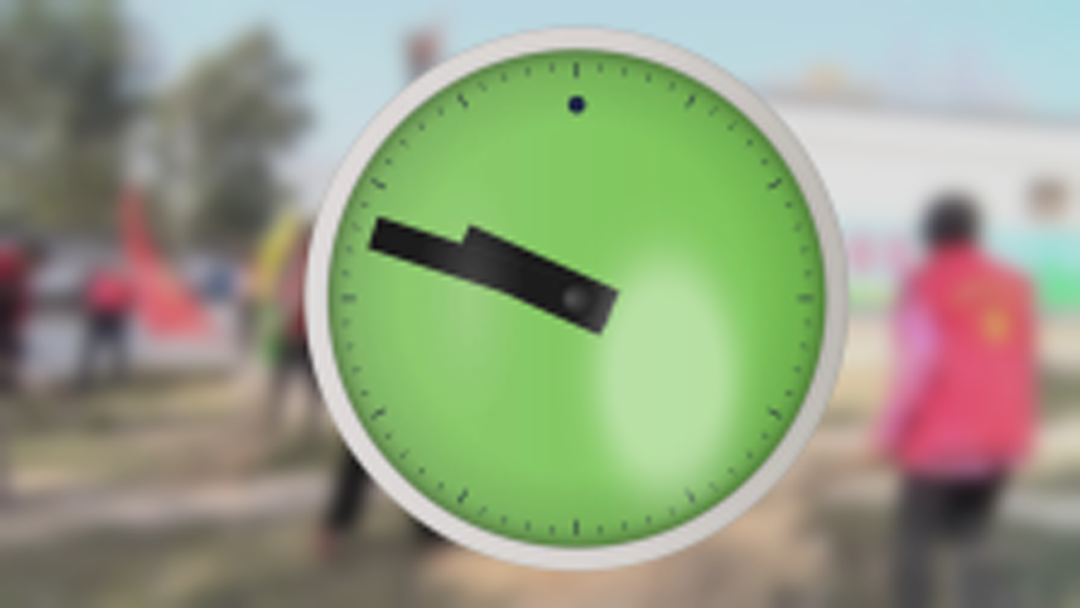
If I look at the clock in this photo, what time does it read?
9:48
